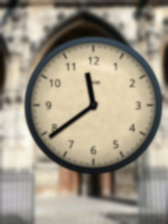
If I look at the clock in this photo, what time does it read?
11:39
